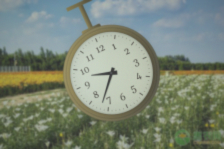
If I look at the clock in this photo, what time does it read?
9:37
